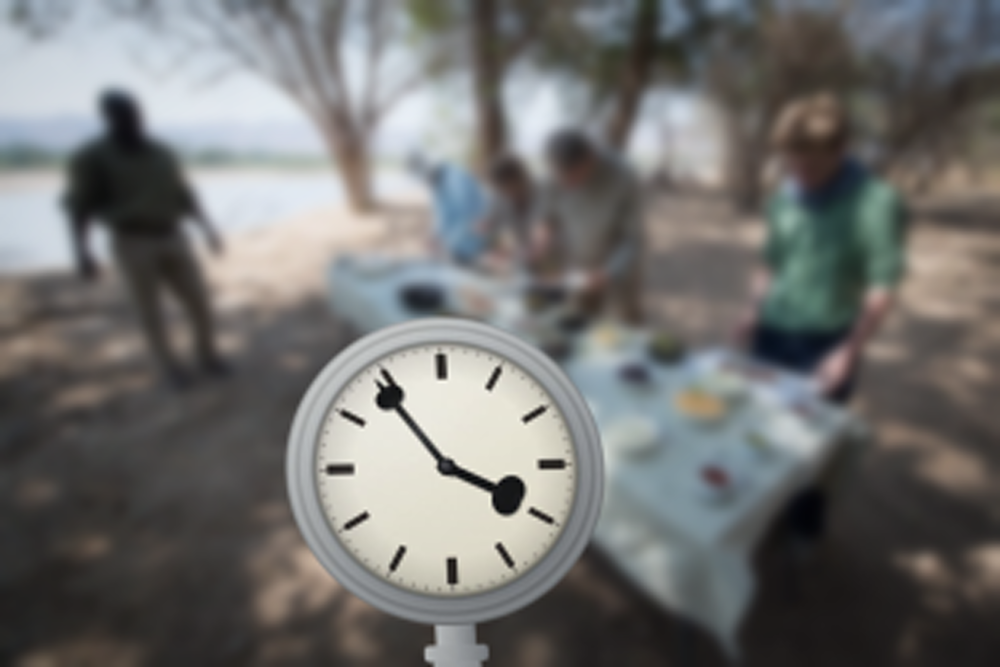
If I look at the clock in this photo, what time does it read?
3:54
